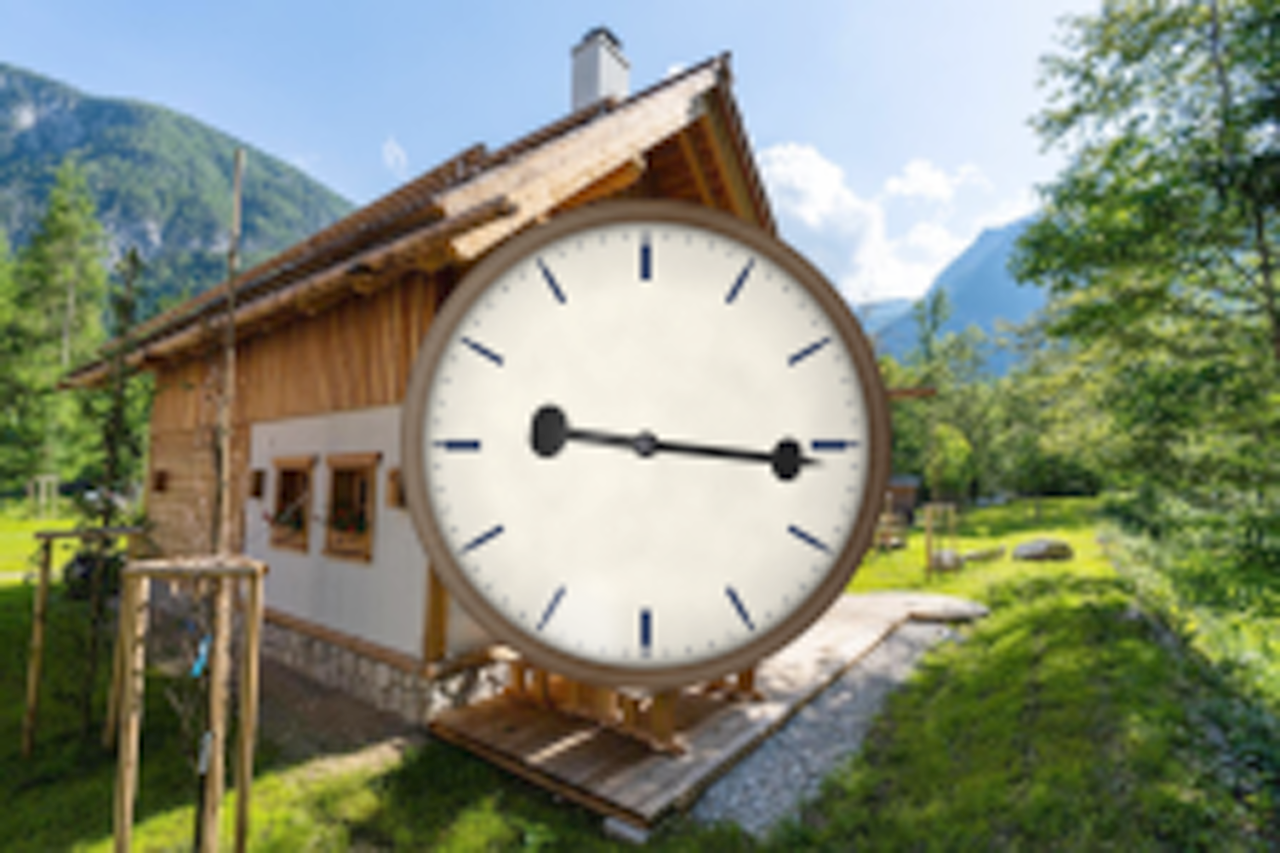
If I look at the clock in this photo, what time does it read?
9:16
